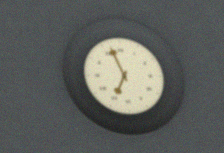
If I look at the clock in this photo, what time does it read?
6:57
